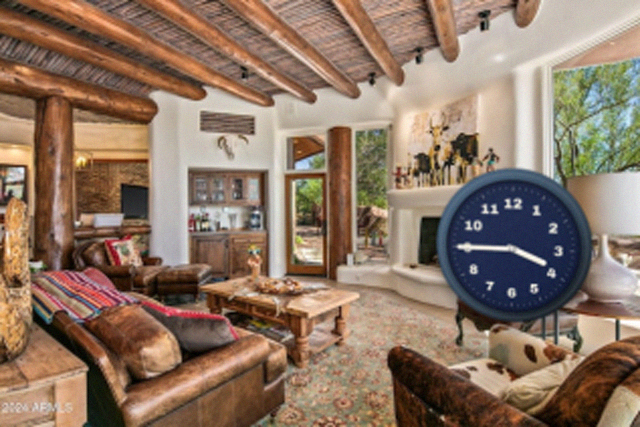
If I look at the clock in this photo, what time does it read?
3:45
